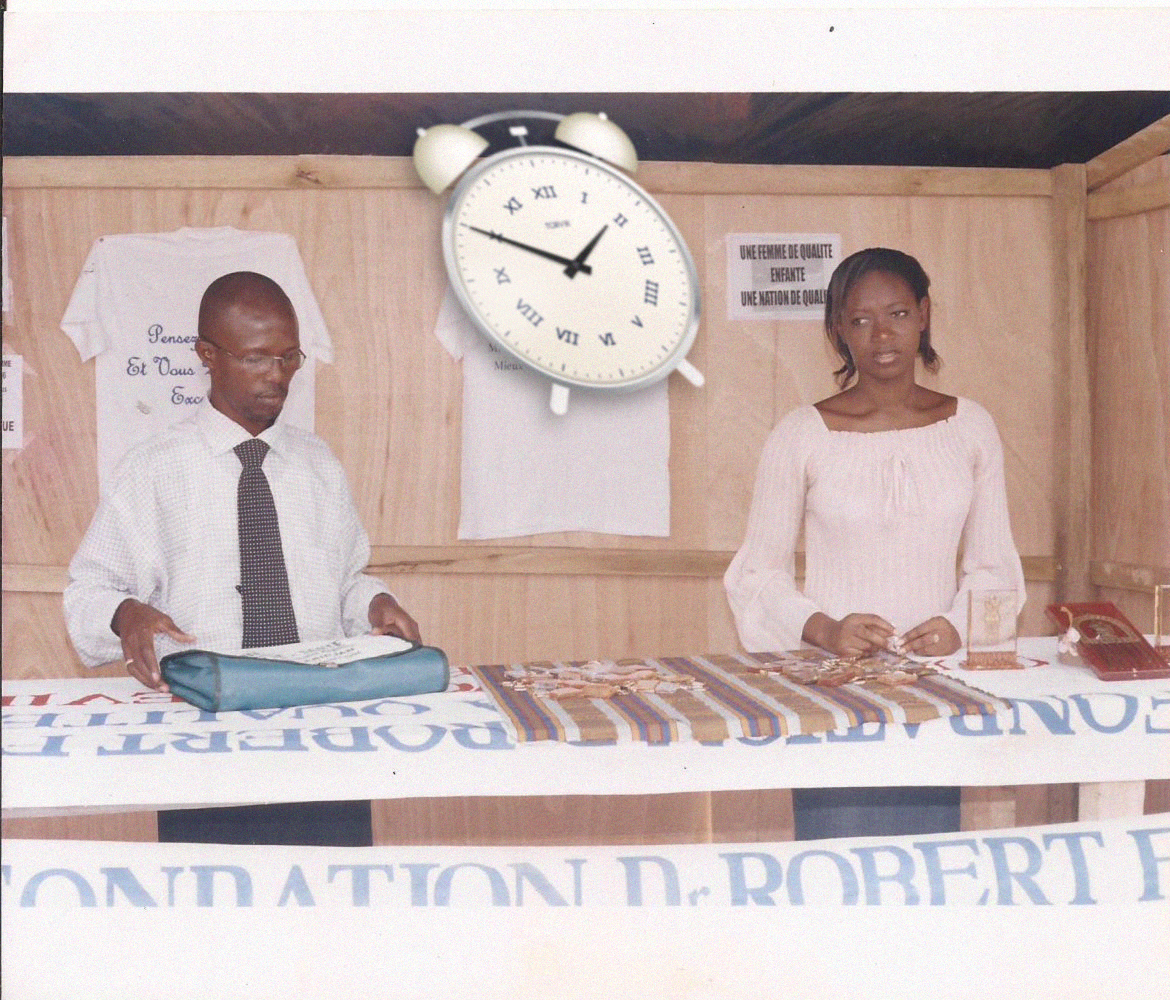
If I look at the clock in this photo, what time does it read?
1:50
